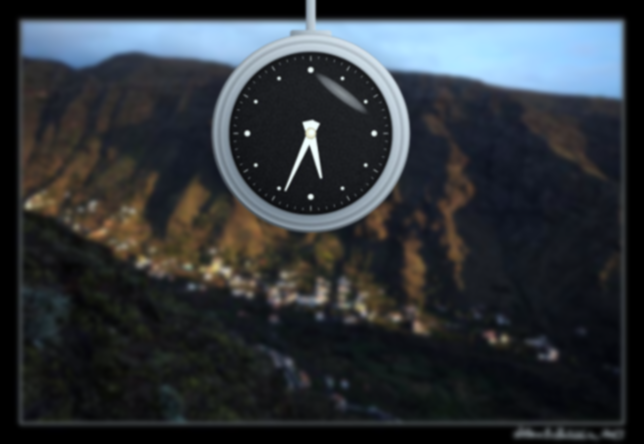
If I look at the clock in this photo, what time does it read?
5:34
